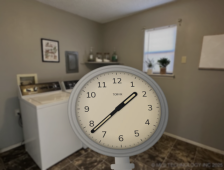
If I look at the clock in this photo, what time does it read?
1:38
